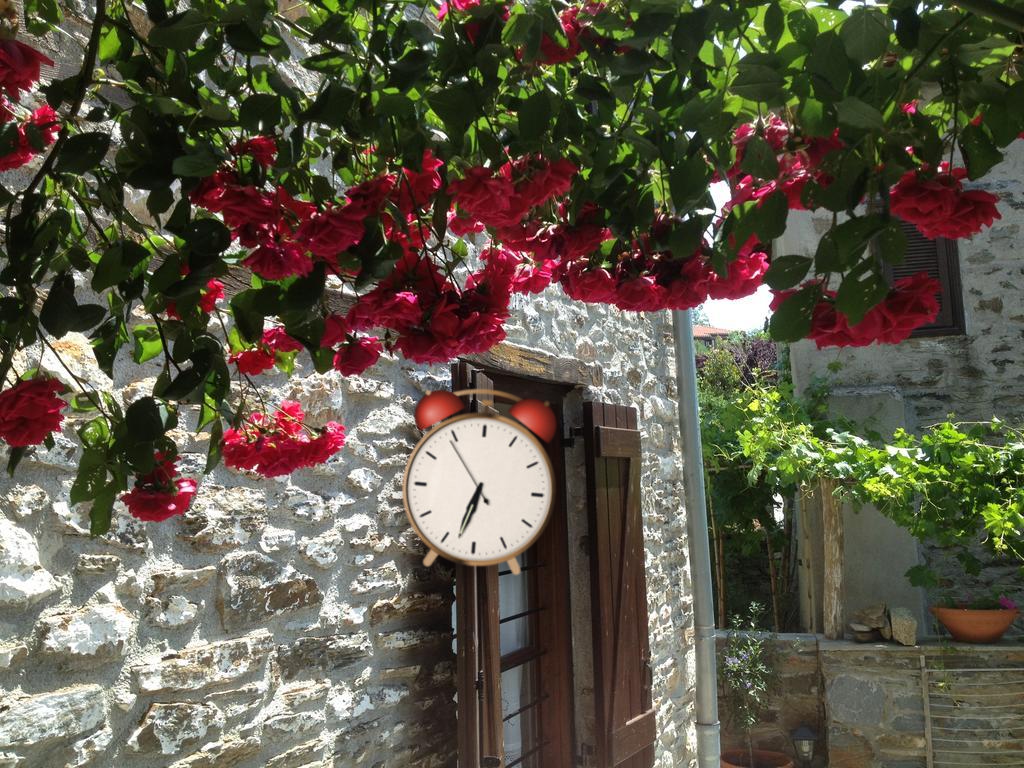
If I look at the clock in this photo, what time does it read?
6:32:54
